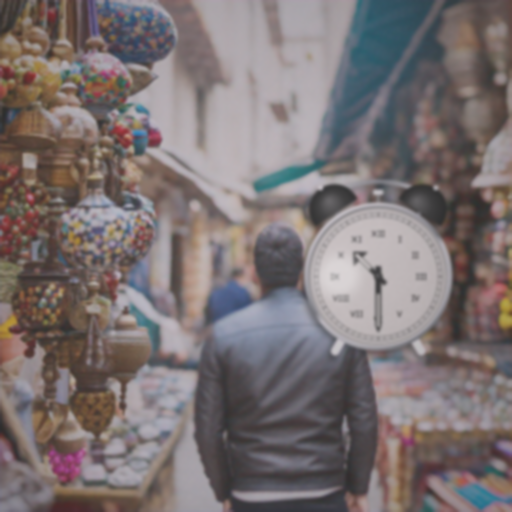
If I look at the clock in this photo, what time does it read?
10:30
